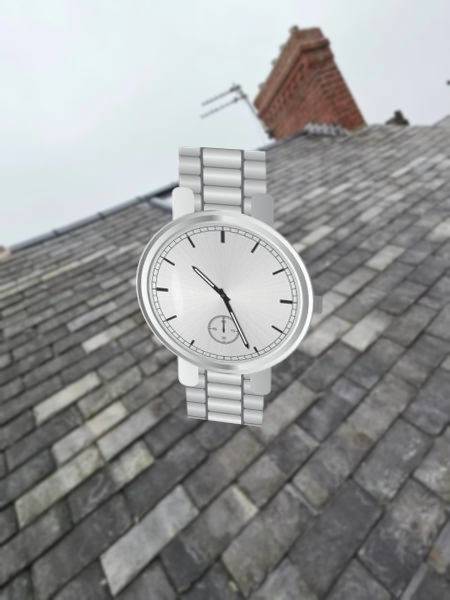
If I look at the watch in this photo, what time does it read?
10:26
